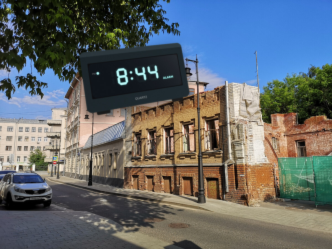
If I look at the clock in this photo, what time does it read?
8:44
